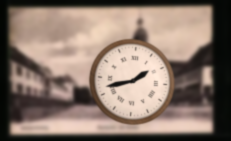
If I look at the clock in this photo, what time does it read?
1:42
